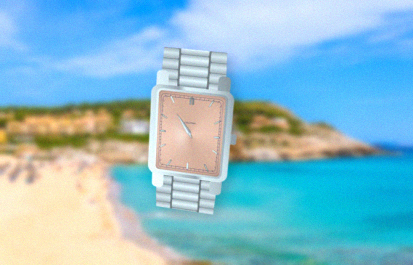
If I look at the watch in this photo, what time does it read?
10:54
